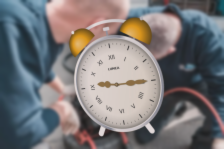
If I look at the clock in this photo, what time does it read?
9:15
